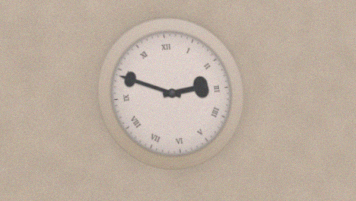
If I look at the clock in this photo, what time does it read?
2:49
